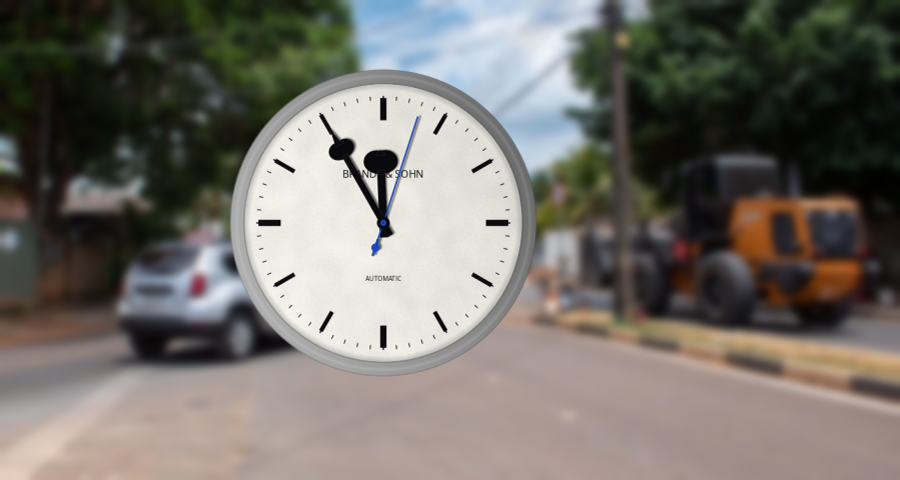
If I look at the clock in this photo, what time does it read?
11:55:03
